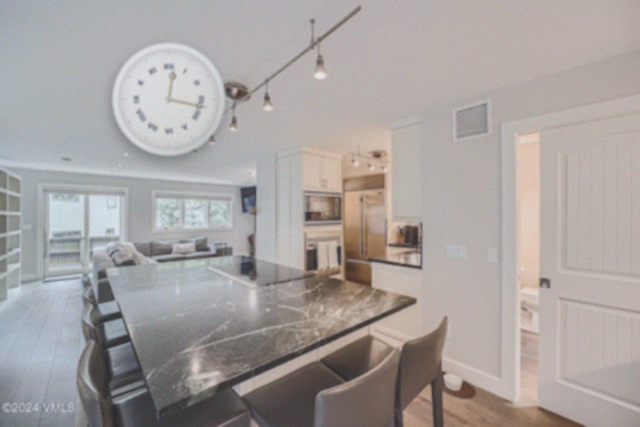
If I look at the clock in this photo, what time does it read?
12:17
